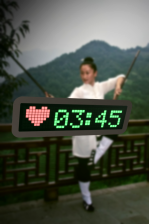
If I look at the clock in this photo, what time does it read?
3:45
